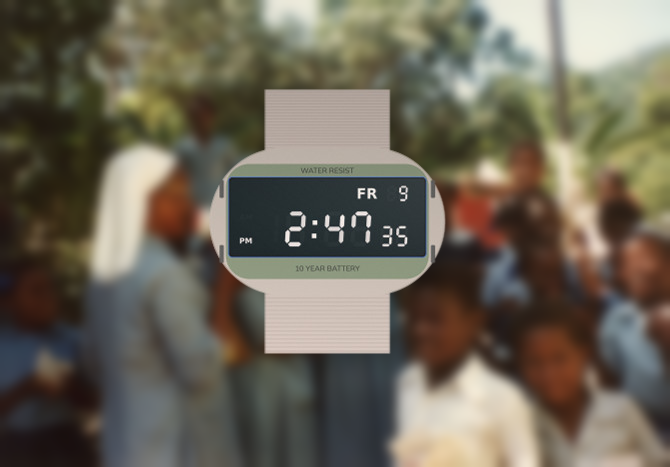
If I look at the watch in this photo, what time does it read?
2:47:35
